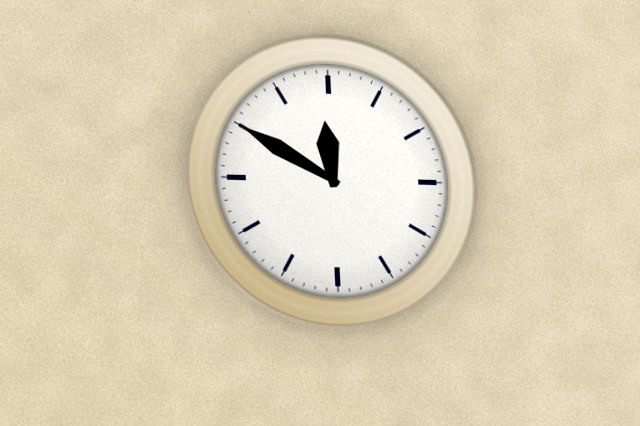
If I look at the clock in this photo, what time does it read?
11:50
